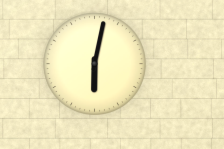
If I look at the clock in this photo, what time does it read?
6:02
